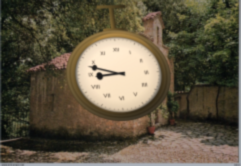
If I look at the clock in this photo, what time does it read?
8:48
